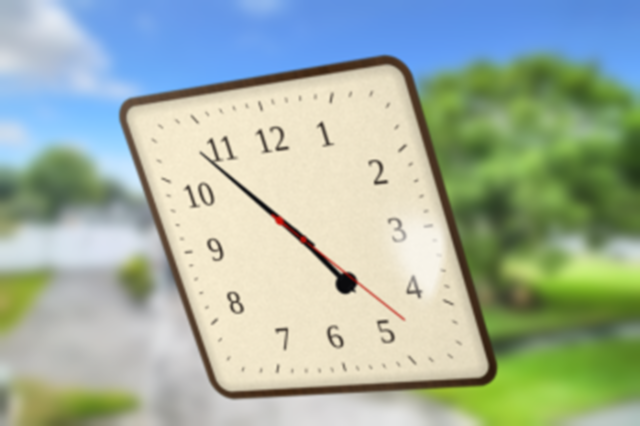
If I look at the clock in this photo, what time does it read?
4:53:23
